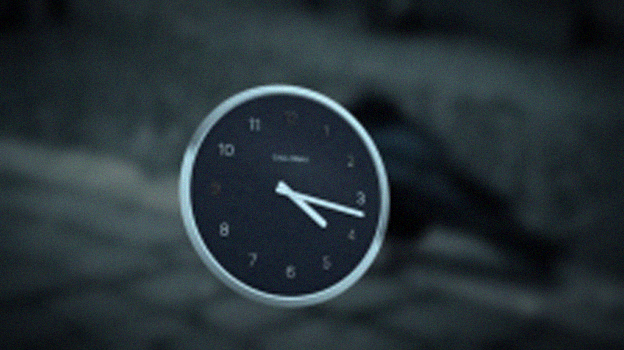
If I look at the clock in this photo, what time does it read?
4:17
